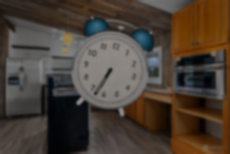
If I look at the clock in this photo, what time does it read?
6:33
